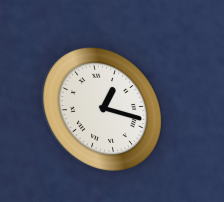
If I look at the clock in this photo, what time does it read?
1:18
